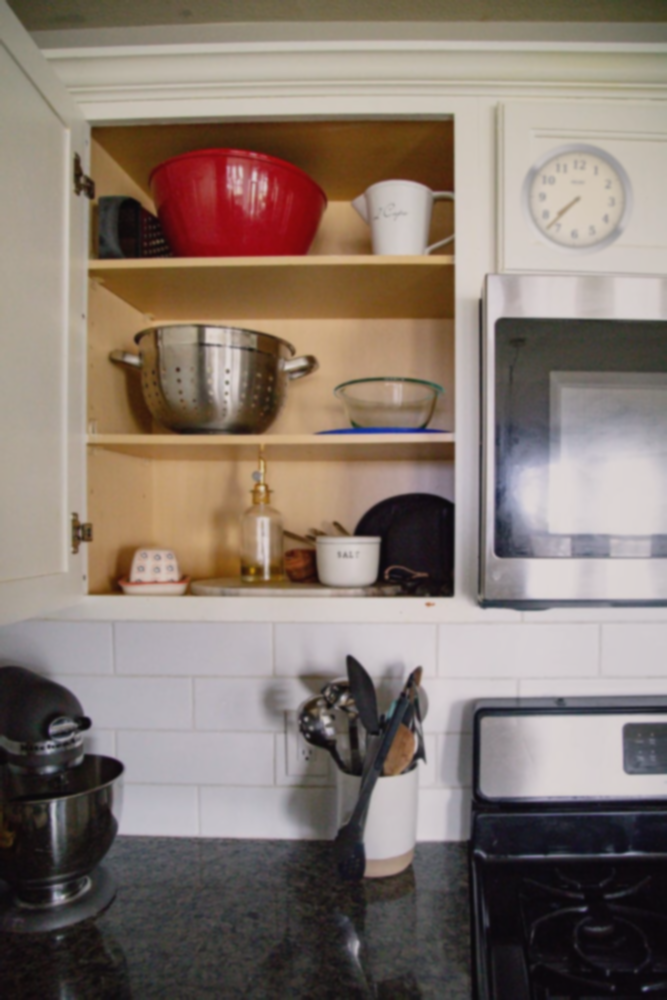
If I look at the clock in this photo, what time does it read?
7:37
